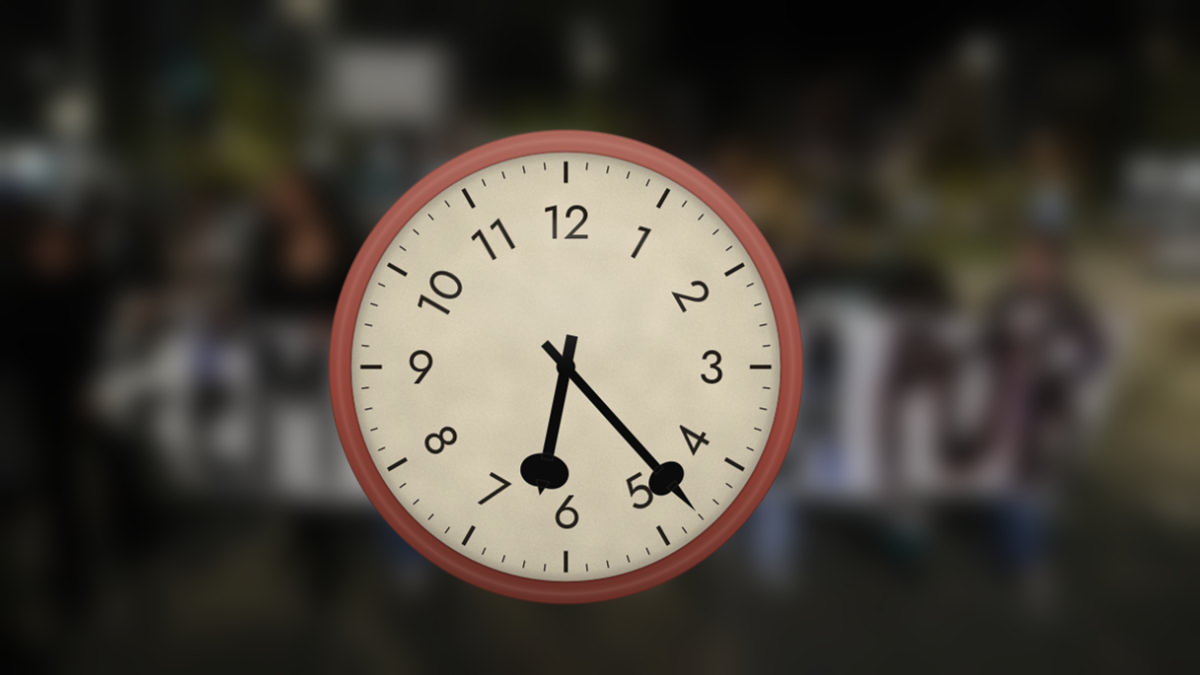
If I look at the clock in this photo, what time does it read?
6:23
